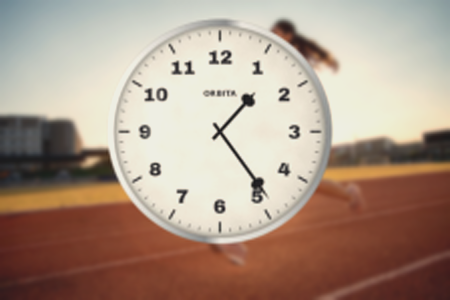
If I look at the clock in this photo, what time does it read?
1:24
